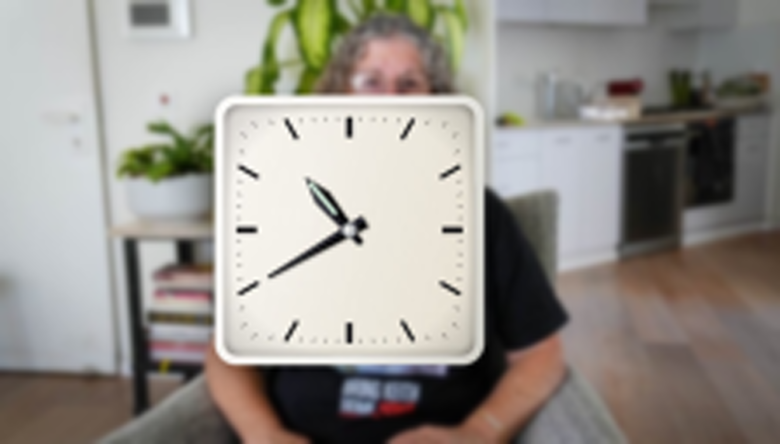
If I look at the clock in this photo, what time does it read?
10:40
